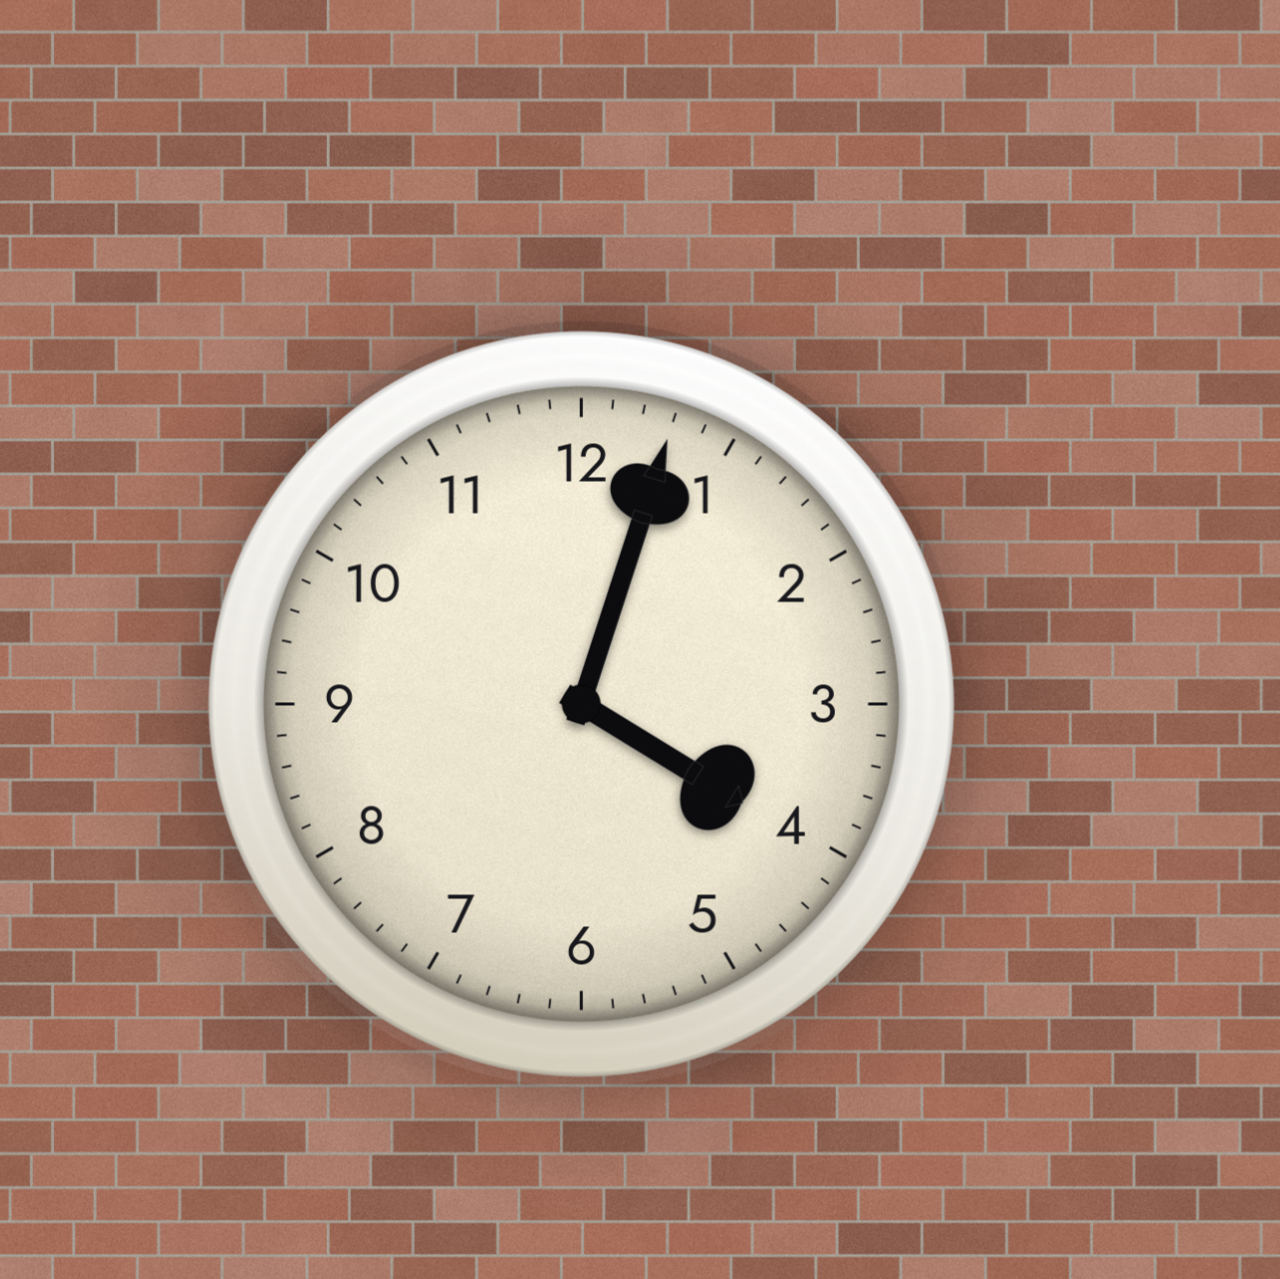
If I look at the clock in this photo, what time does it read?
4:03
